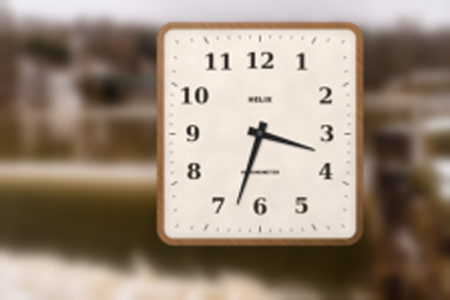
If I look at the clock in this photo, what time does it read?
3:33
